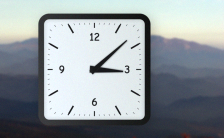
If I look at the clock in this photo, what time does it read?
3:08
